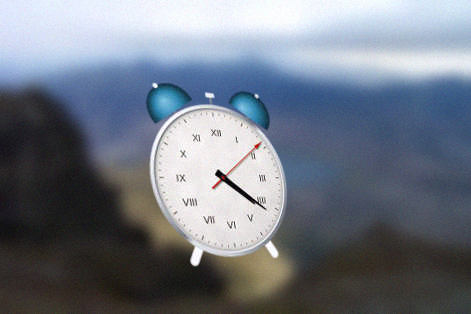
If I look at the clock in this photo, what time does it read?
4:21:09
